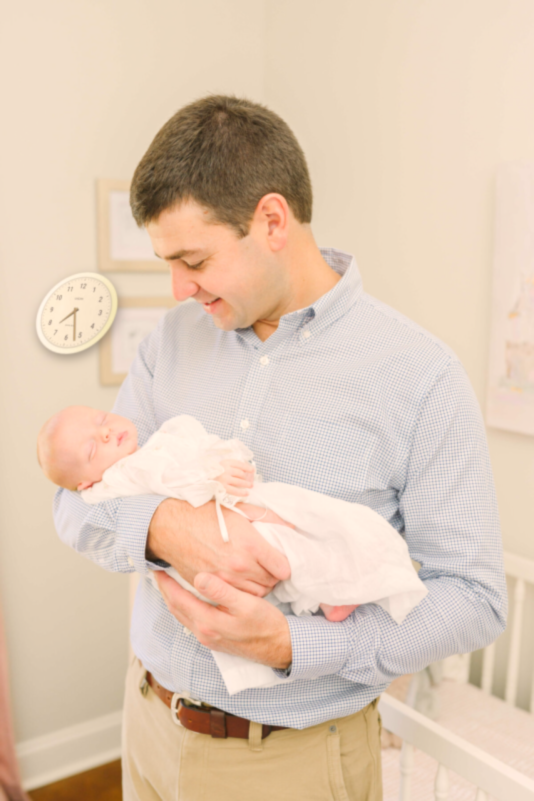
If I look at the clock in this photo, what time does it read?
7:27
